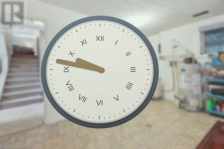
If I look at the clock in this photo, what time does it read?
9:47
